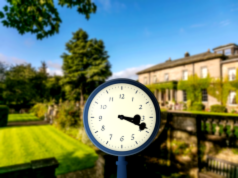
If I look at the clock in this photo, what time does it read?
3:19
